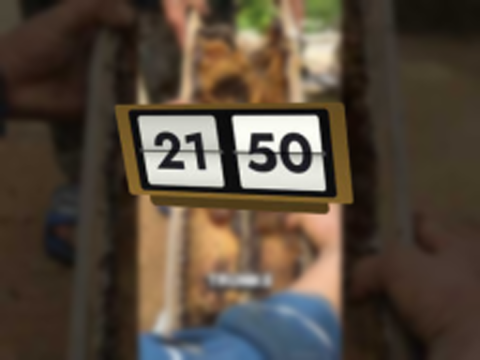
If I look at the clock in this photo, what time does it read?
21:50
